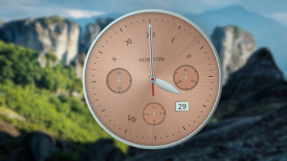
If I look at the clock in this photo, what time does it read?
4:00
